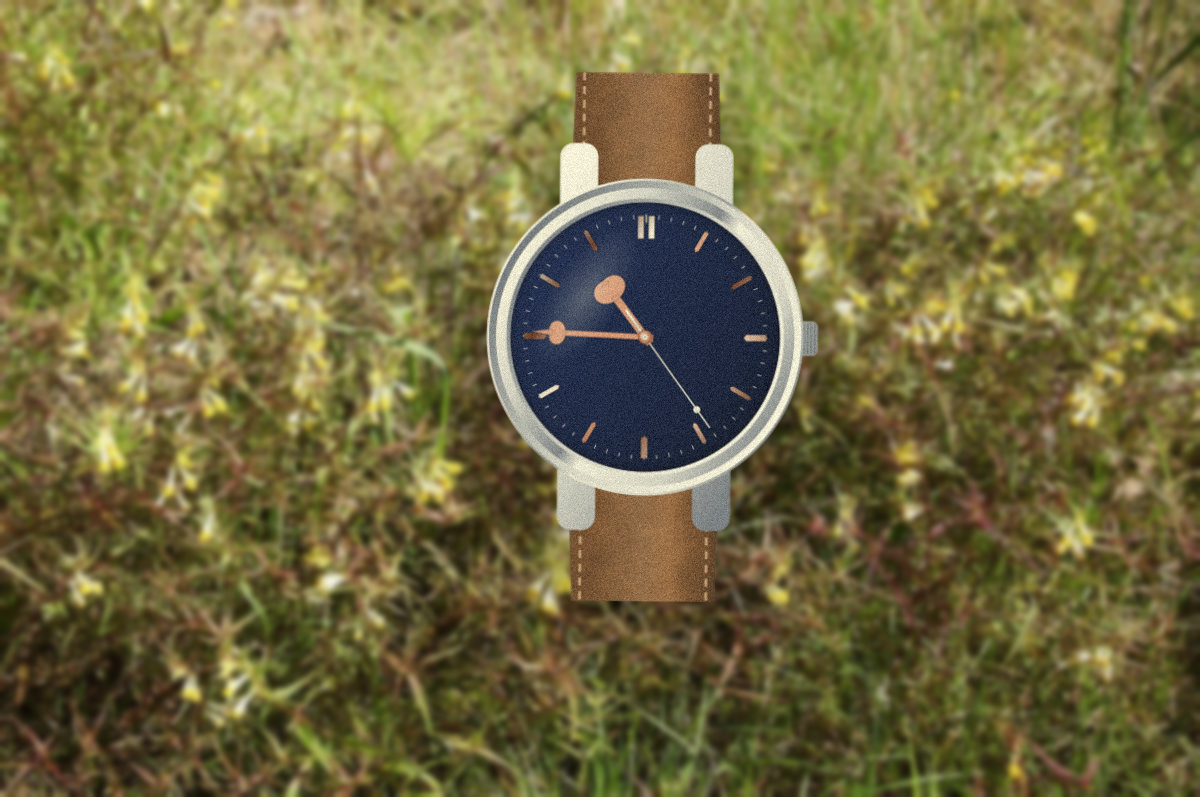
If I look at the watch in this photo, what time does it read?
10:45:24
